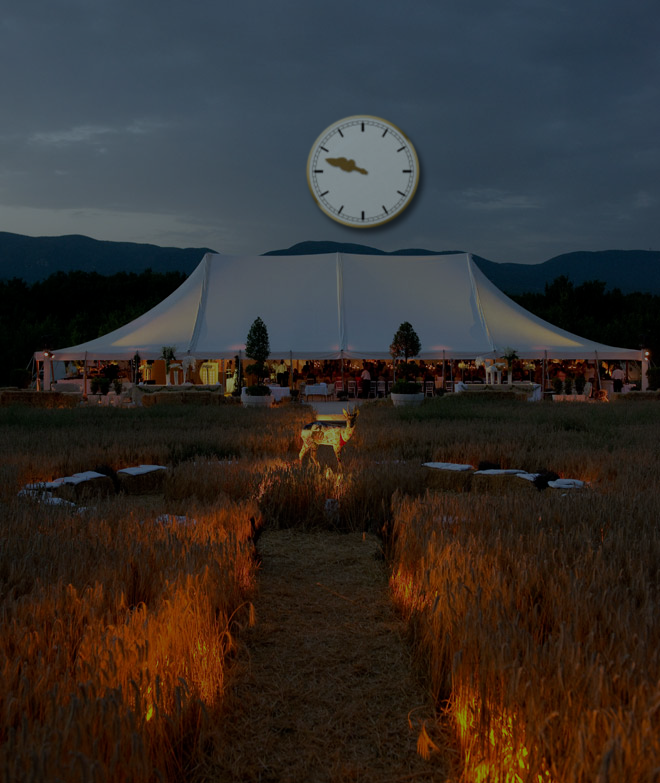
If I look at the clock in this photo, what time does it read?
9:48
